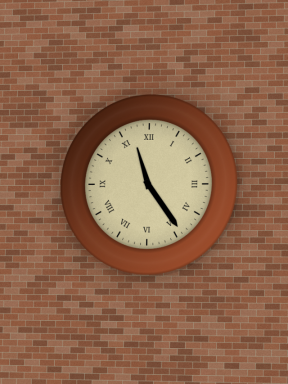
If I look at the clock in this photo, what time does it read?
11:24
